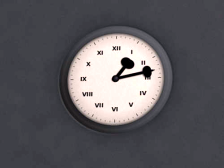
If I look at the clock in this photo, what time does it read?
1:13
